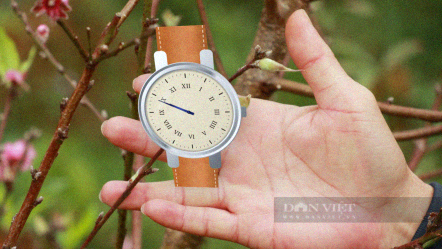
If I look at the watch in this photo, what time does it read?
9:49
